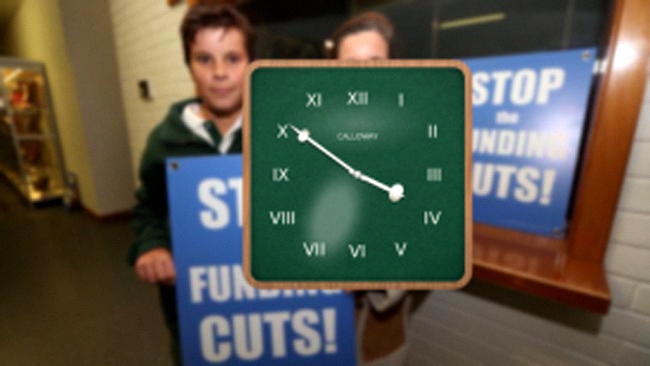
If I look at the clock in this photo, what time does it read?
3:51
